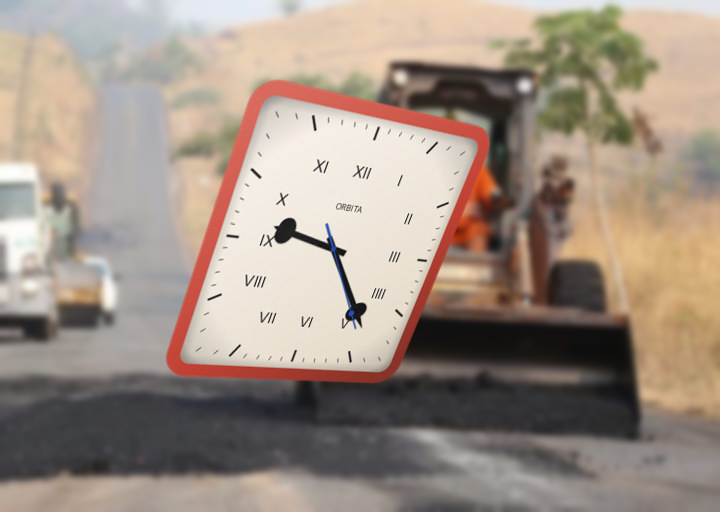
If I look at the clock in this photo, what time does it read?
9:23:24
